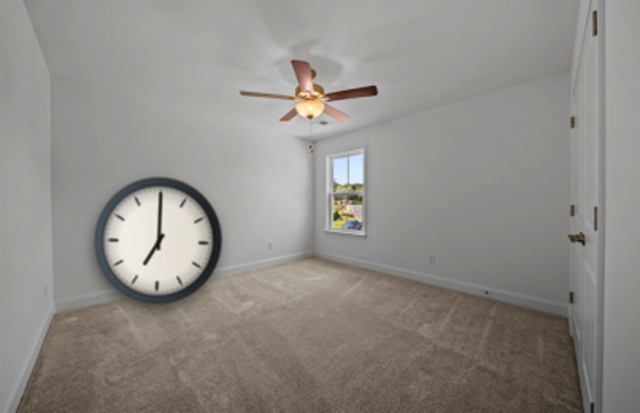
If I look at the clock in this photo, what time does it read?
7:00
